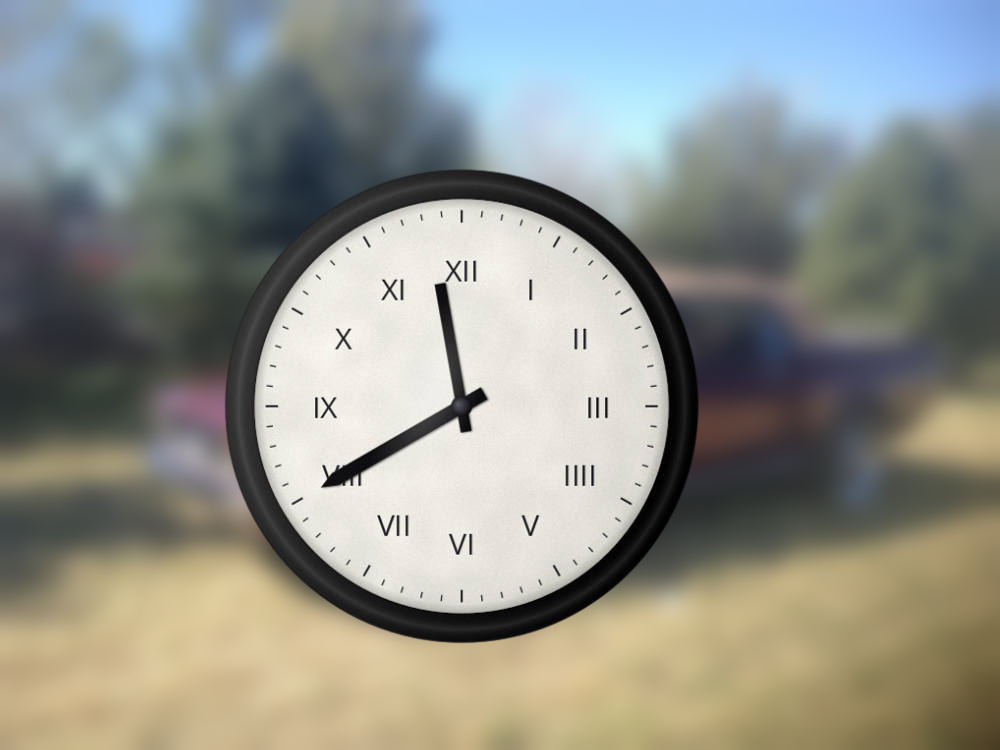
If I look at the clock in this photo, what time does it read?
11:40
